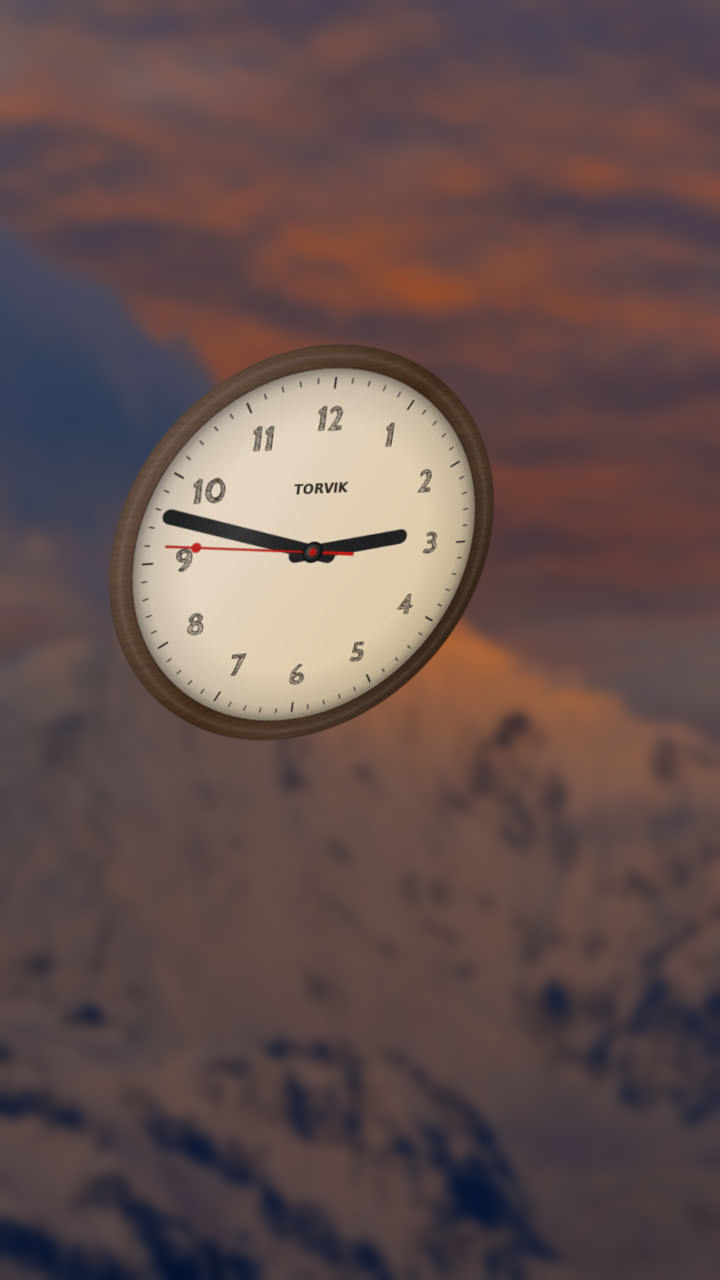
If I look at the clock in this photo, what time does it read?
2:47:46
